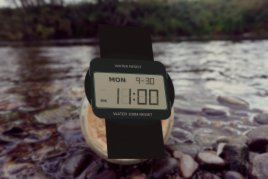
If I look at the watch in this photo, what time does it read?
11:00
